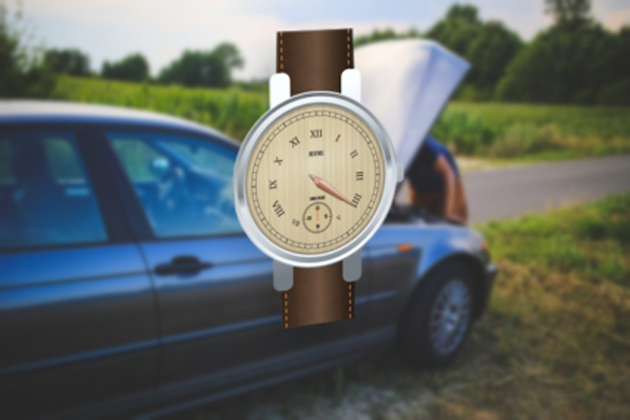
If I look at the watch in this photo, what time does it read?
4:21
